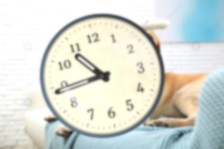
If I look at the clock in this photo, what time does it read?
10:44
